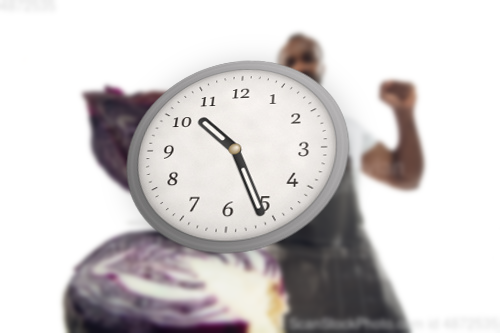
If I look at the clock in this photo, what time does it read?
10:26
